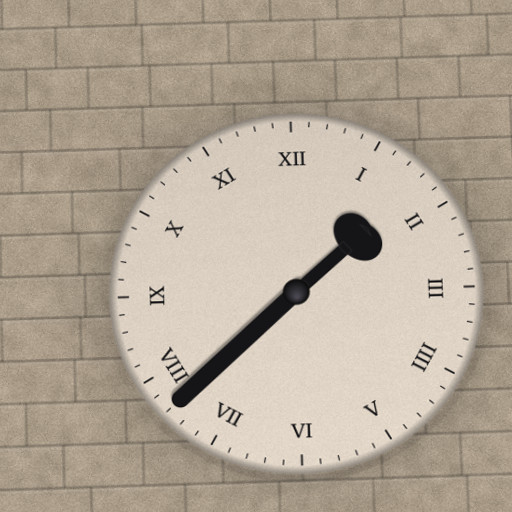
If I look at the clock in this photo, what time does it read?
1:38
